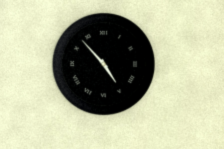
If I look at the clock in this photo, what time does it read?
4:53
